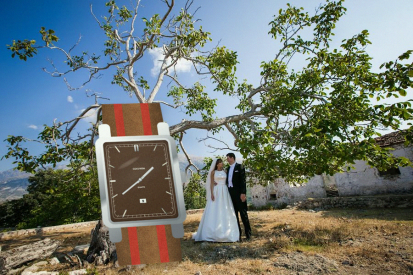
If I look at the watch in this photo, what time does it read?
1:39
